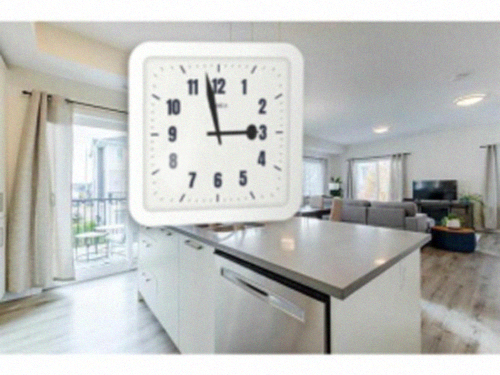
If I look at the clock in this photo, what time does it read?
2:58
